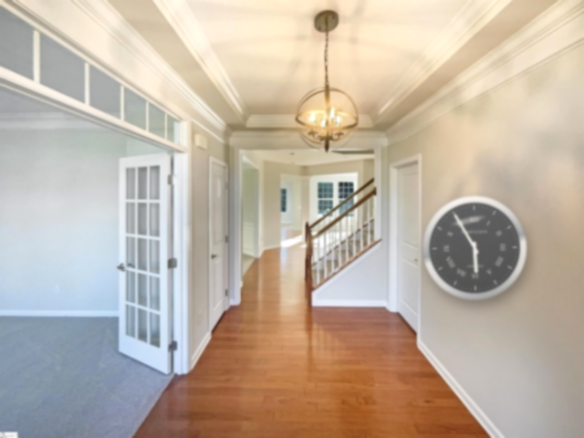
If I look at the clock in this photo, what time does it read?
5:55
